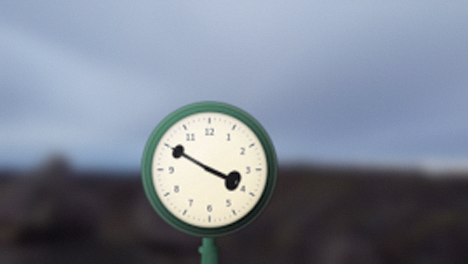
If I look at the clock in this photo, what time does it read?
3:50
